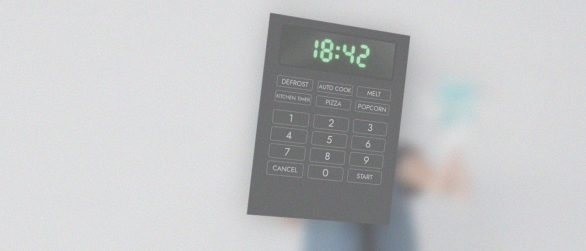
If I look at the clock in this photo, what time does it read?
18:42
